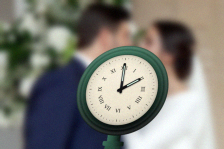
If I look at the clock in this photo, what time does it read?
2:00
